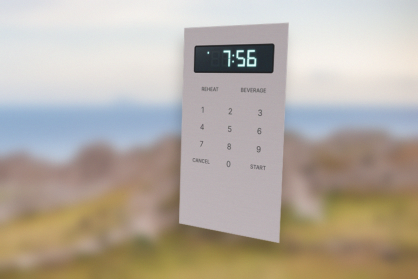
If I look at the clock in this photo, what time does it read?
7:56
